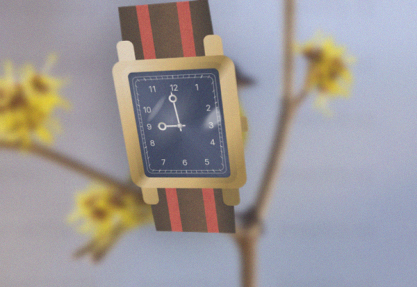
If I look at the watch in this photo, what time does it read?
8:59
